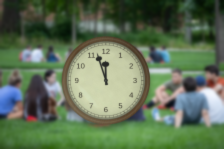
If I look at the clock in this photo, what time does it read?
11:57
